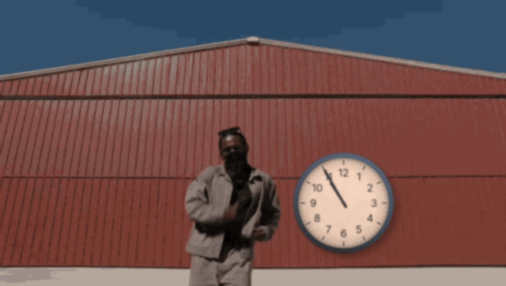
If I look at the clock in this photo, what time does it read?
10:55
